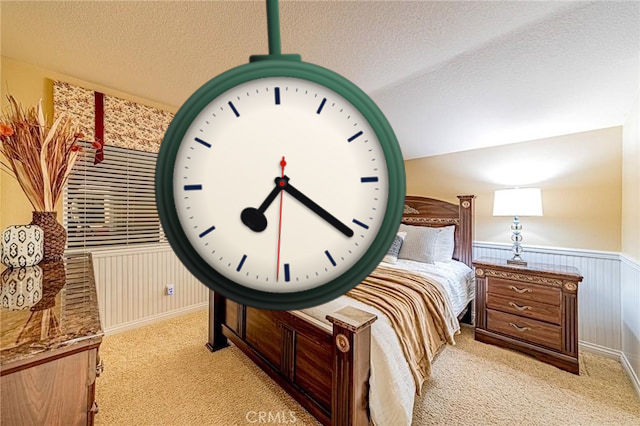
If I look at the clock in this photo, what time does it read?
7:21:31
